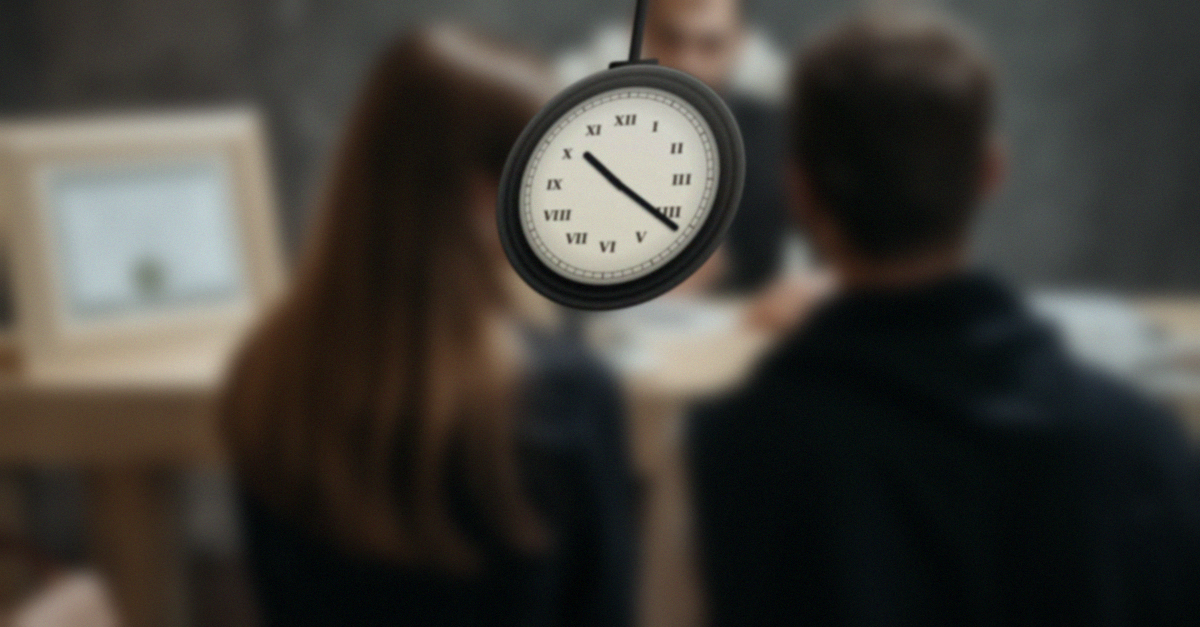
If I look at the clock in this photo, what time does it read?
10:21
